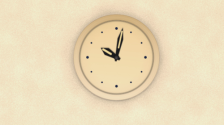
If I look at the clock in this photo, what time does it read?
10:02
